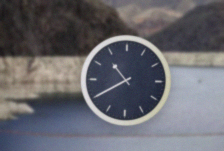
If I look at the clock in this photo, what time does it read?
10:40
